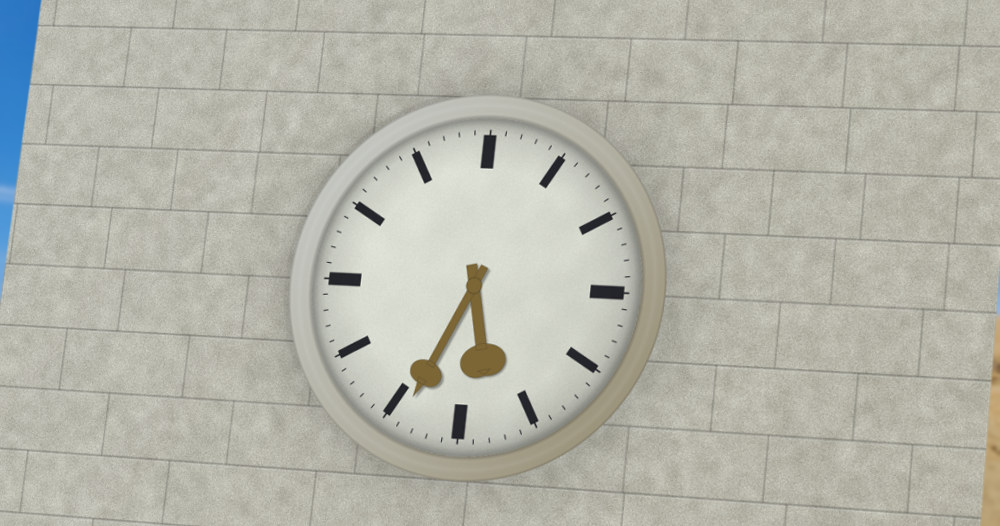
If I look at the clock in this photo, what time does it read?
5:34
